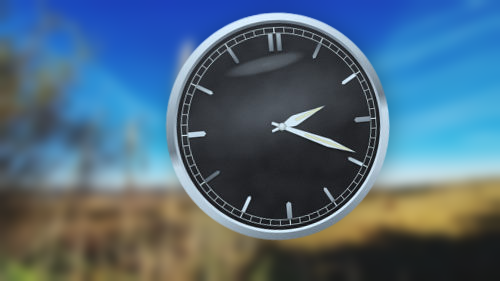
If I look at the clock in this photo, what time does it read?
2:19
